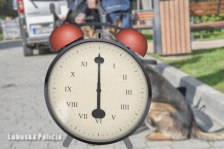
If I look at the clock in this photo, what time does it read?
6:00
